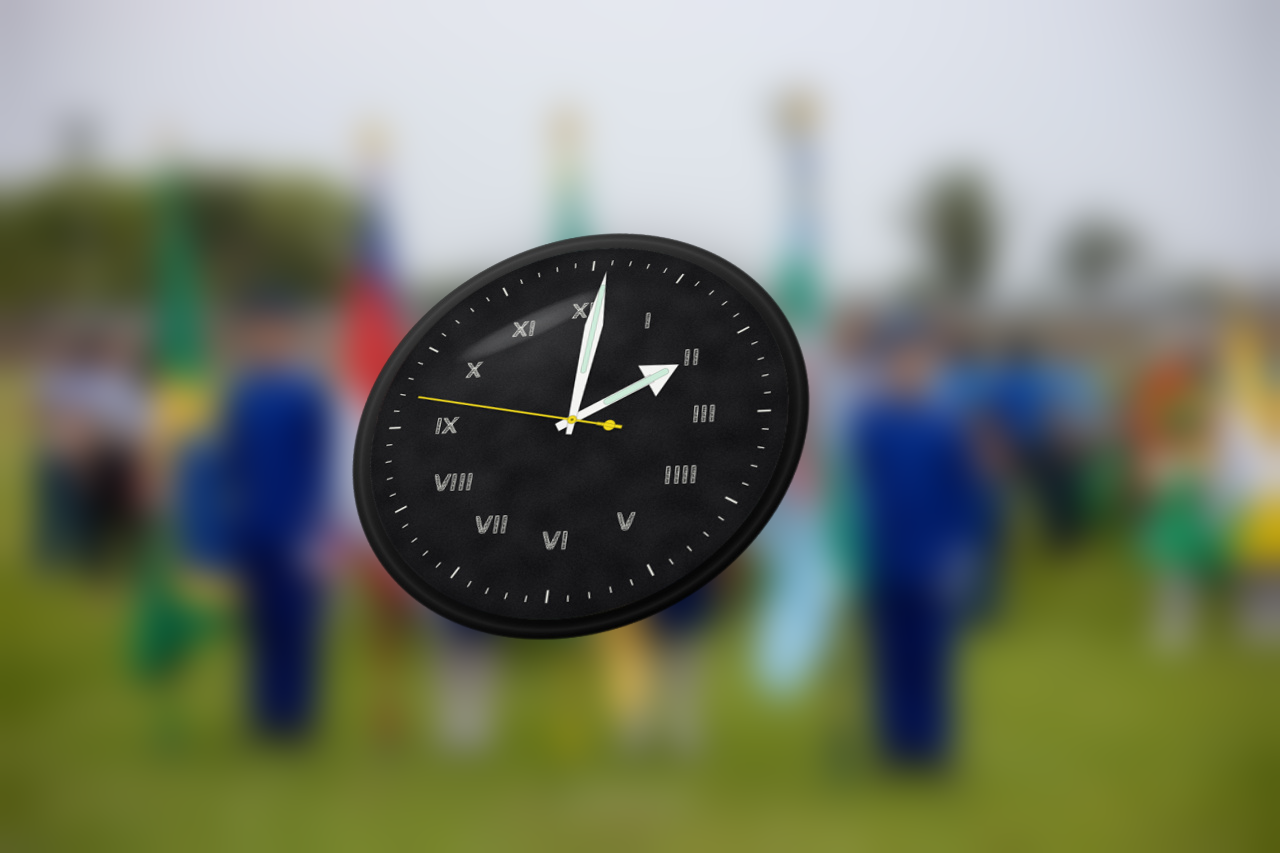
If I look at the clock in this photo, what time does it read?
2:00:47
